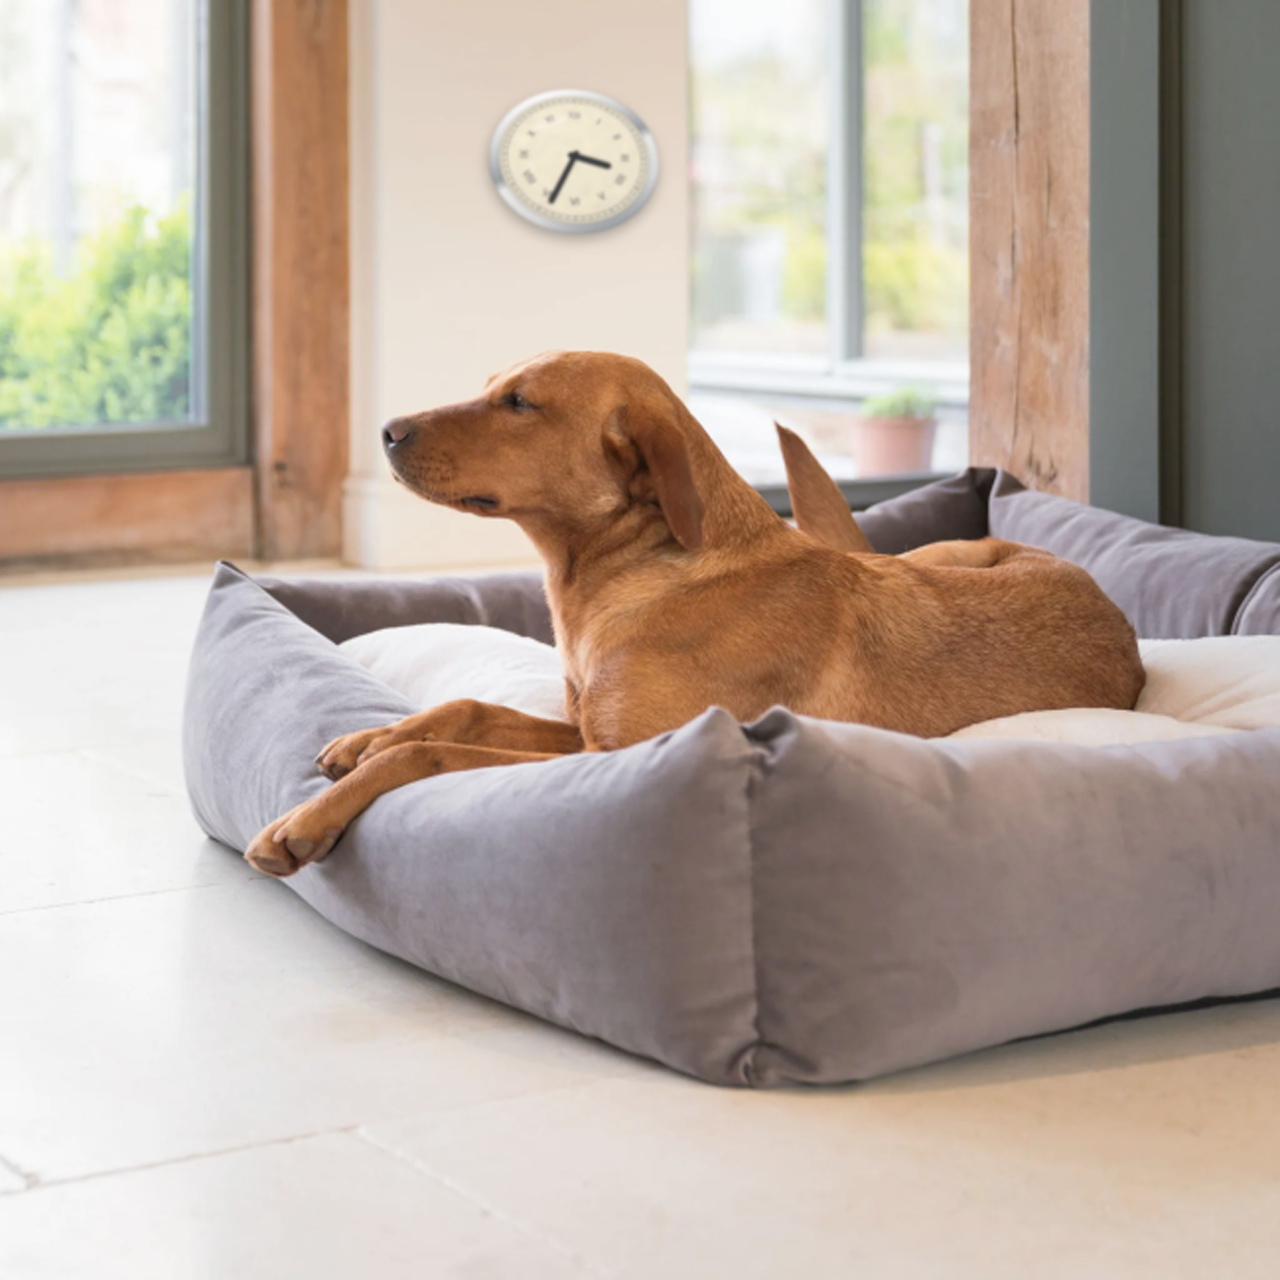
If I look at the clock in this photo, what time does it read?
3:34
